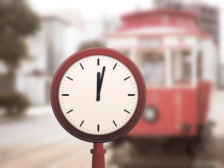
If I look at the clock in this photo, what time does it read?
12:02
